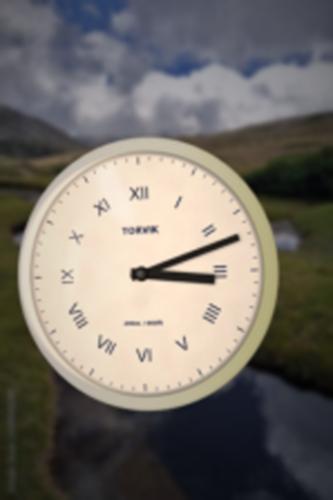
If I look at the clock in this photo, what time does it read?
3:12
